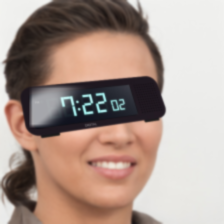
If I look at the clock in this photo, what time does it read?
7:22:02
